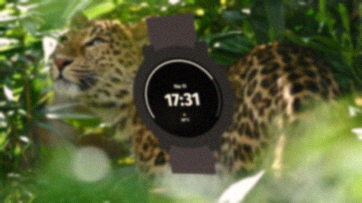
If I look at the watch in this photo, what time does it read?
17:31
